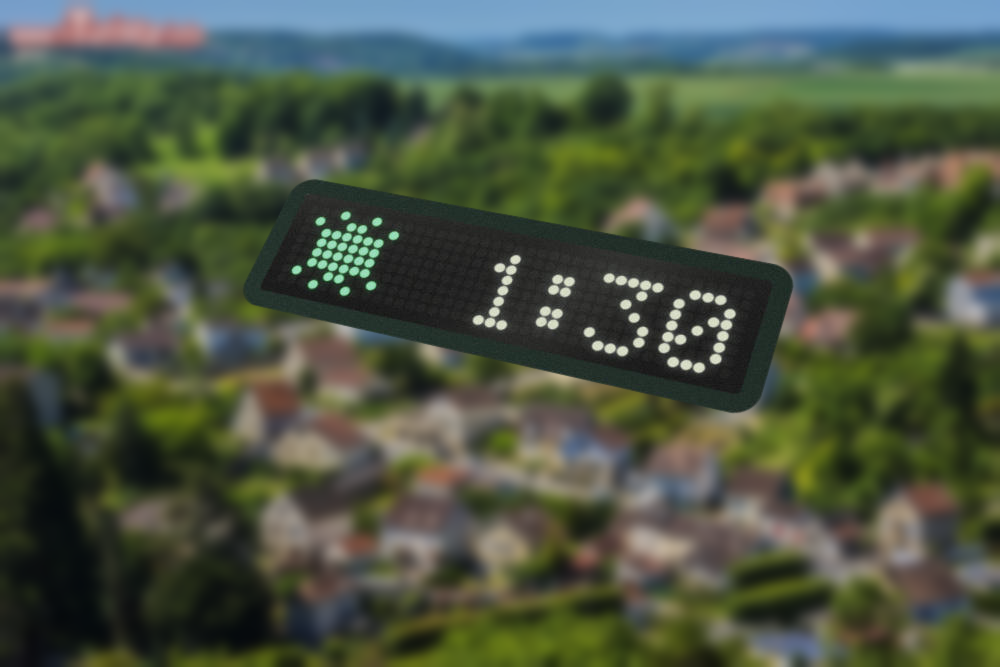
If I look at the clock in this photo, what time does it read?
1:30
